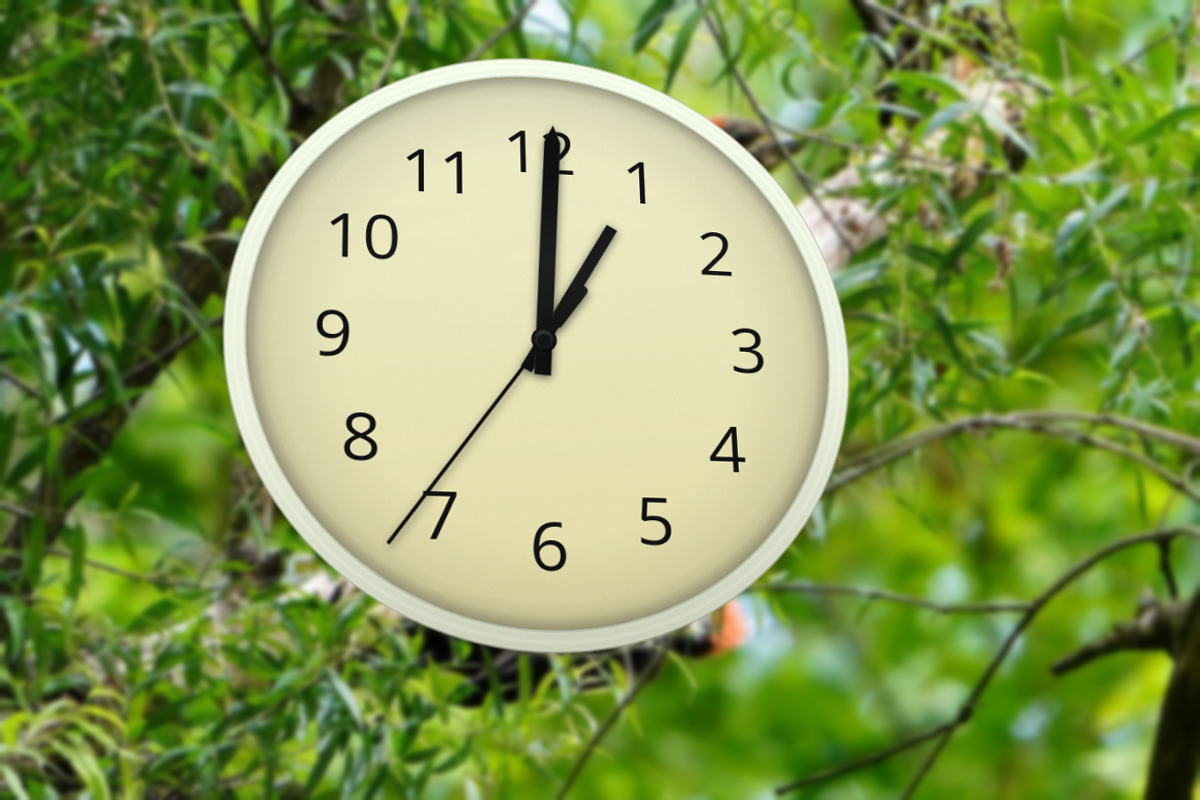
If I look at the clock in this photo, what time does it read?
1:00:36
